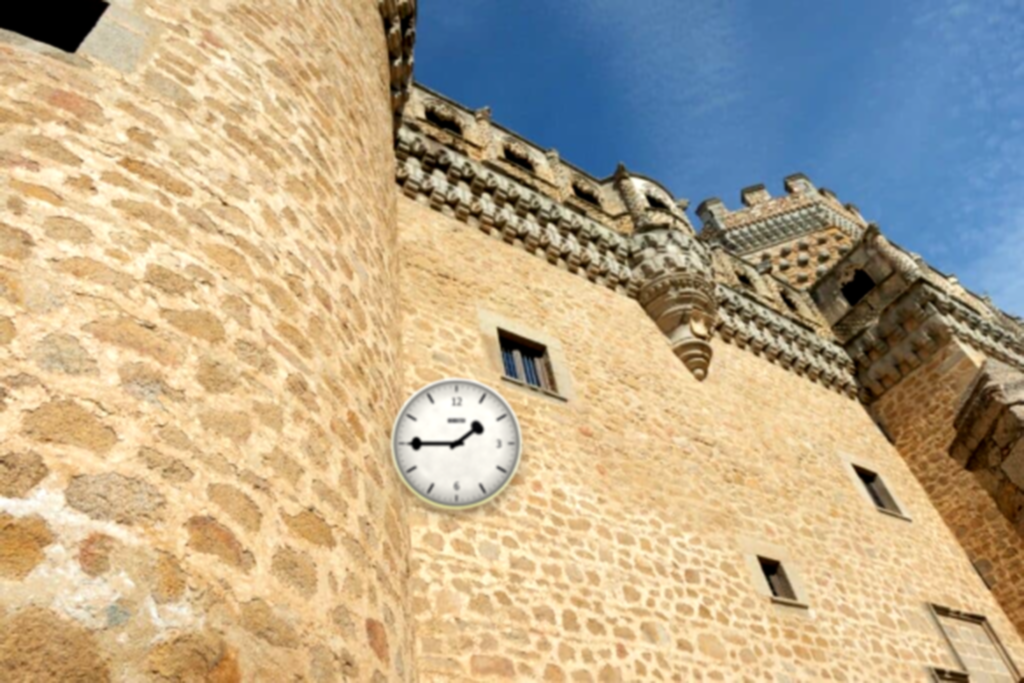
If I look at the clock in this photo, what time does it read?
1:45
